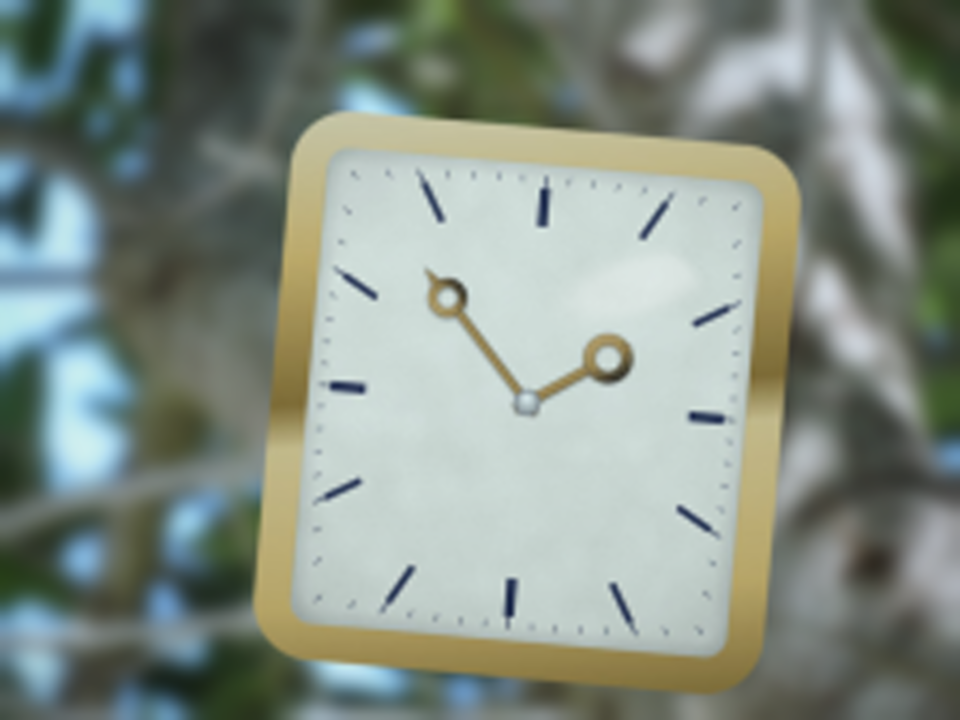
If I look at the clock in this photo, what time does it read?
1:53
